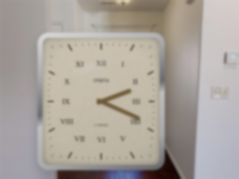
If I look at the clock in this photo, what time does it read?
2:19
